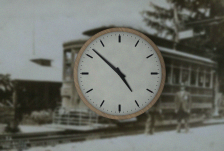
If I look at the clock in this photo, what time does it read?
4:52
